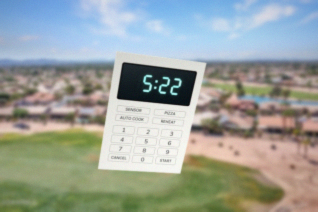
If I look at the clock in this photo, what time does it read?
5:22
